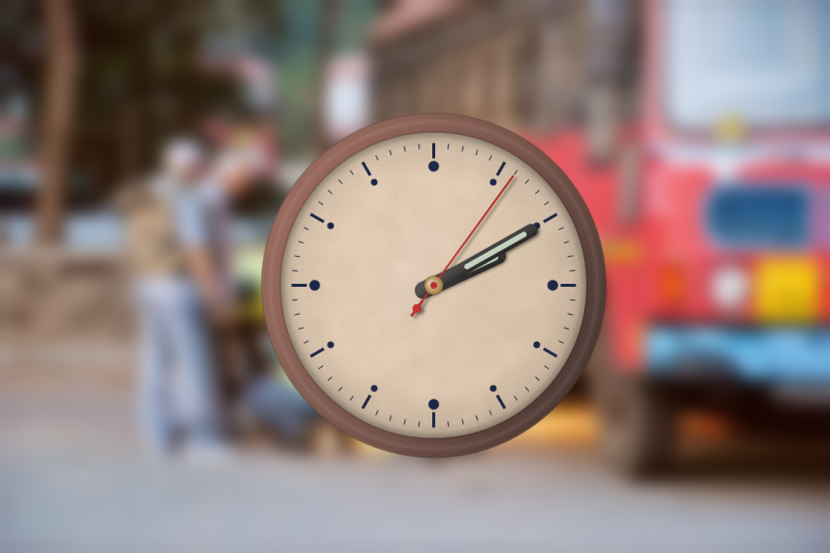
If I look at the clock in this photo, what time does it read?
2:10:06
